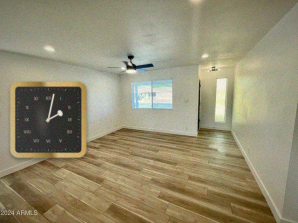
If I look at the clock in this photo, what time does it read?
2:02
